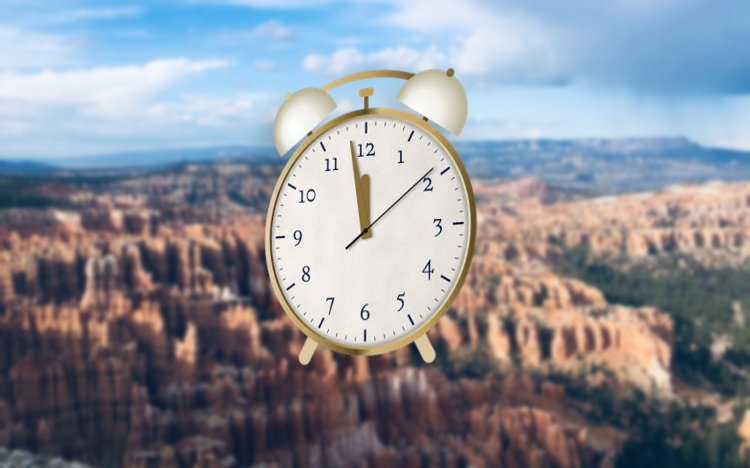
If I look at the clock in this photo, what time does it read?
11:58:09
